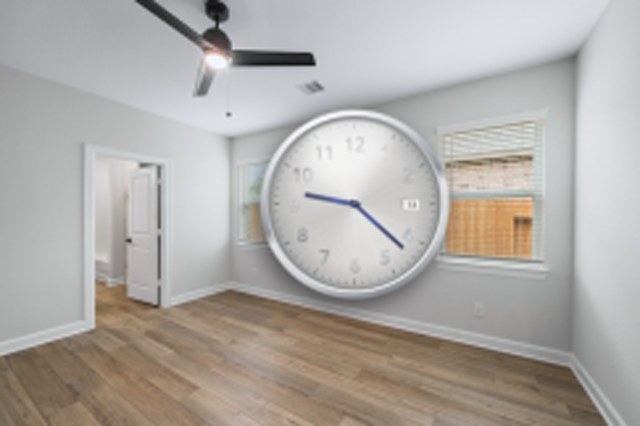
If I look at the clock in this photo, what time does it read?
9:22
